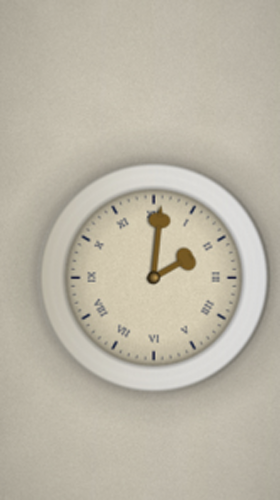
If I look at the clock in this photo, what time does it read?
2:01
